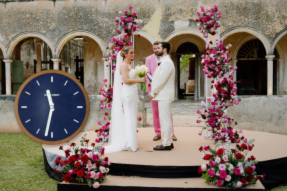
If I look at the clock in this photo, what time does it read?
11:32
